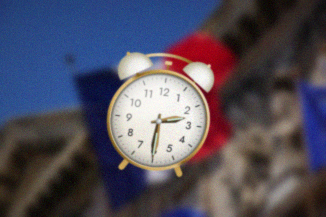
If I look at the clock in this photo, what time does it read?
2:30
